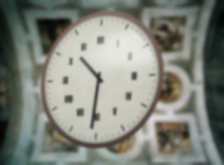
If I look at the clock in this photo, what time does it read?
10:31
